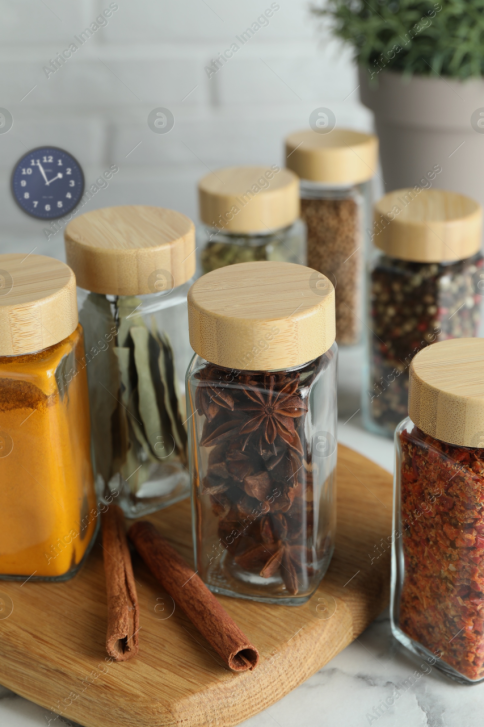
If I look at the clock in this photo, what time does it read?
1:56
